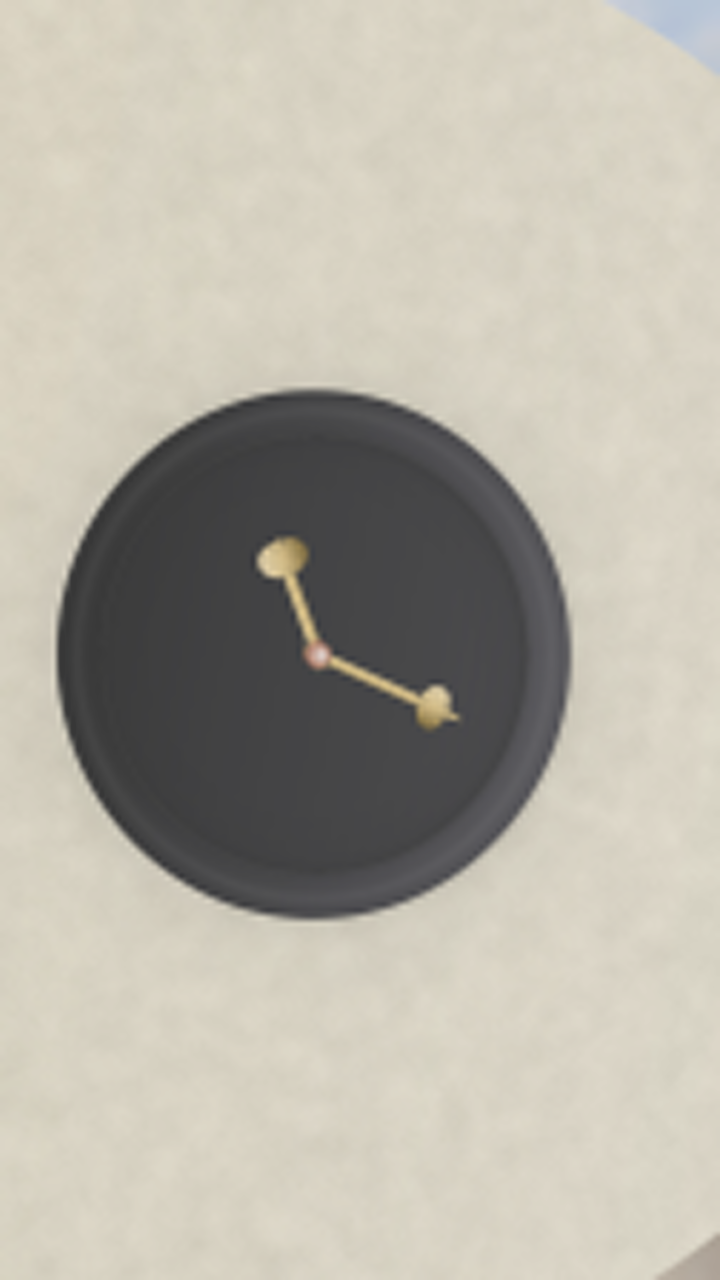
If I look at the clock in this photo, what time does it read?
11:19
